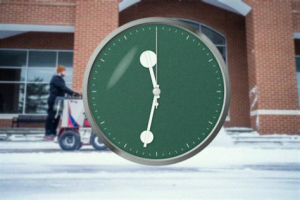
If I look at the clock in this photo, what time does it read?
11:32:00
